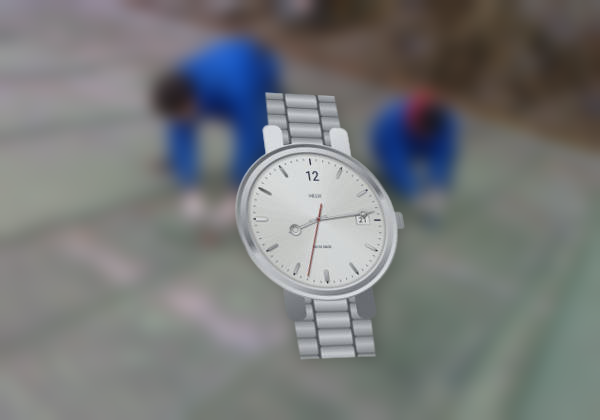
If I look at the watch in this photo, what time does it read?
8:13:33
